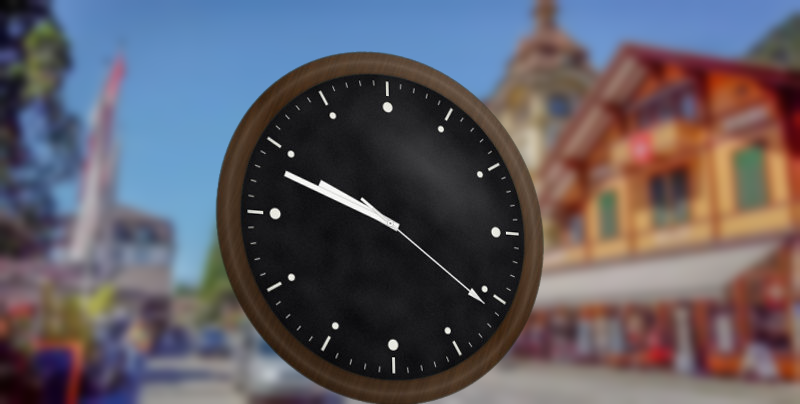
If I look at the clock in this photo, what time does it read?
9:48:21
